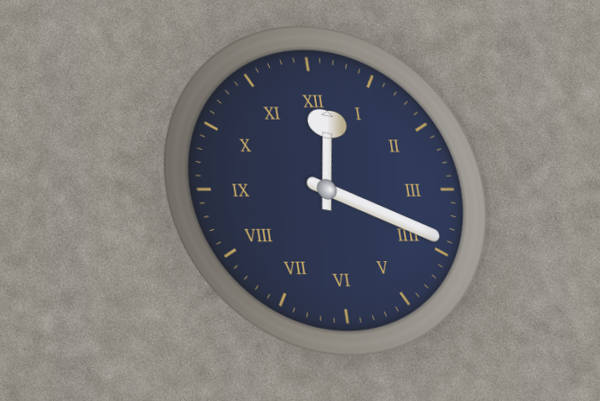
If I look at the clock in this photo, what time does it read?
12:19
